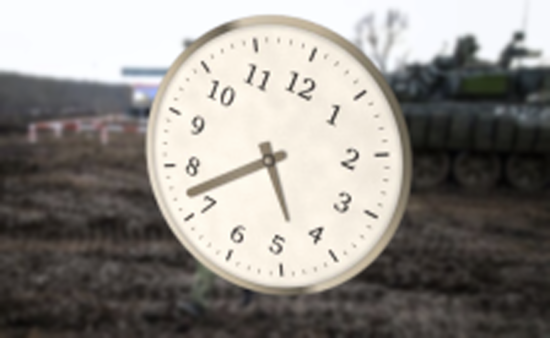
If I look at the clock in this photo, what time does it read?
4:37
